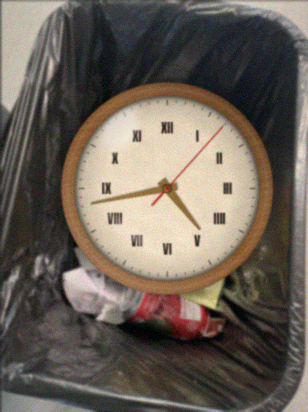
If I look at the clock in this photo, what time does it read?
4:43:07
